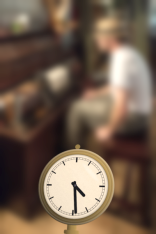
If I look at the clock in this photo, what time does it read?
4:29
